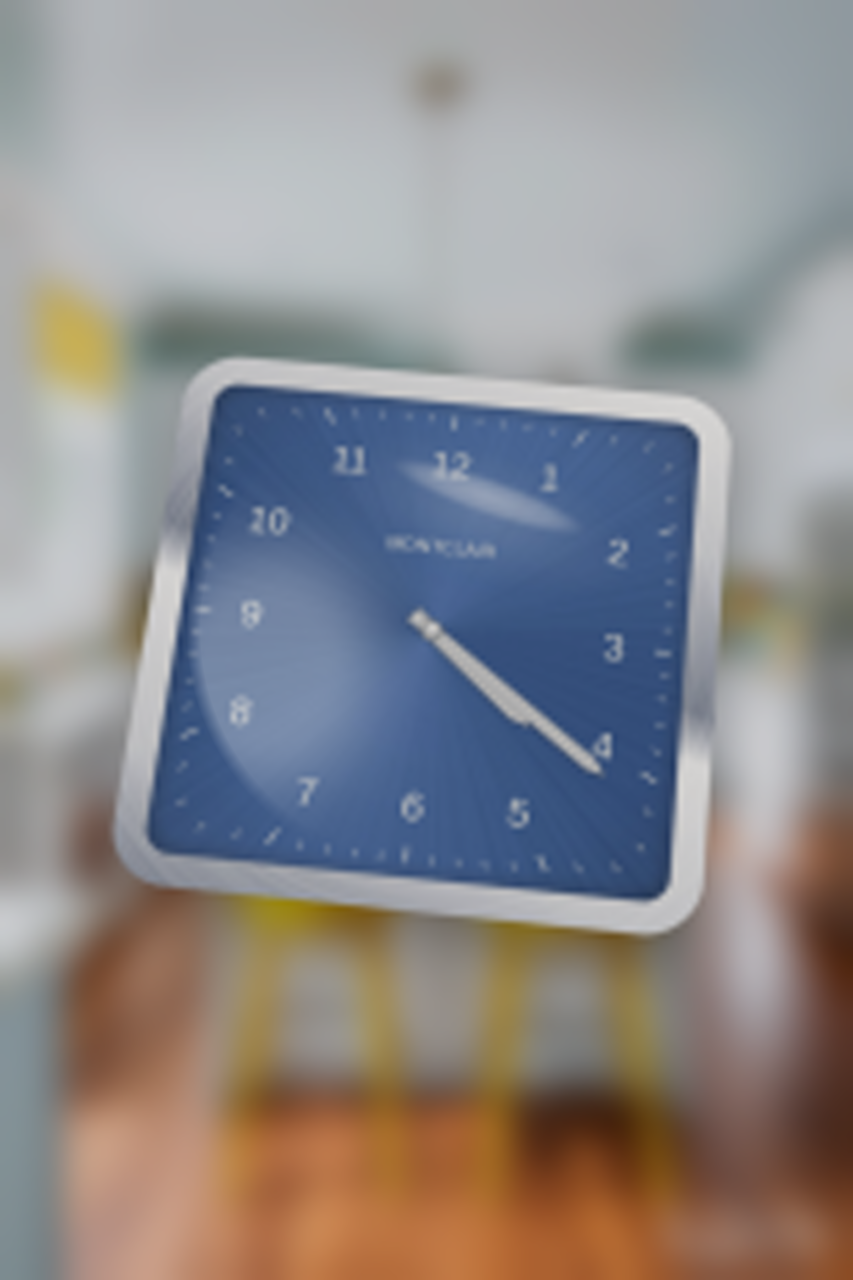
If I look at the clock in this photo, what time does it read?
4:21
